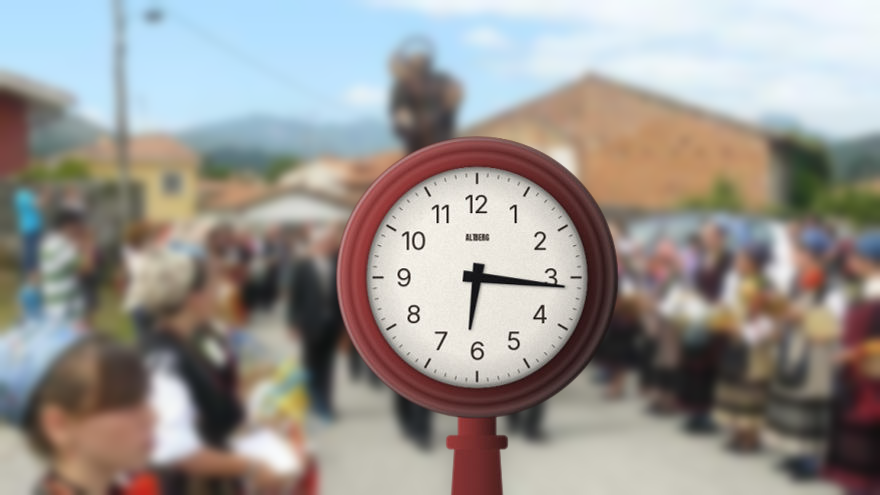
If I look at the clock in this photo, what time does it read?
6:16
